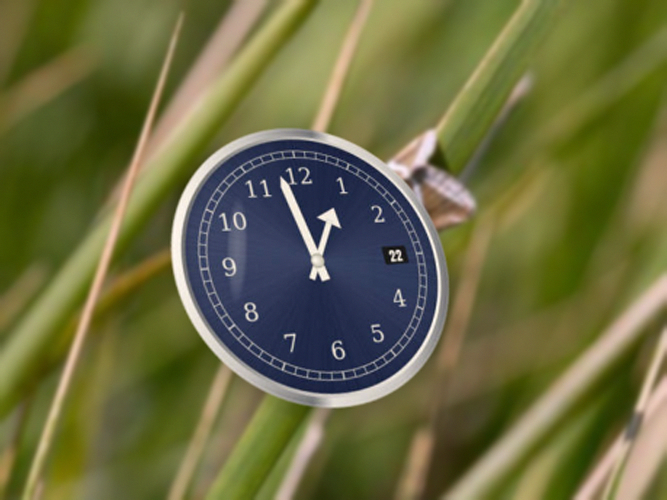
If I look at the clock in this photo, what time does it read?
12:58
